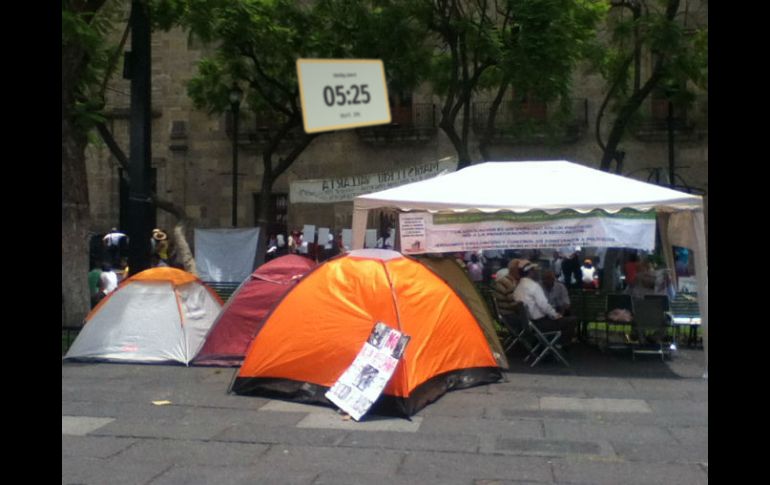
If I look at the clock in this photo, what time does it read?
5:25
